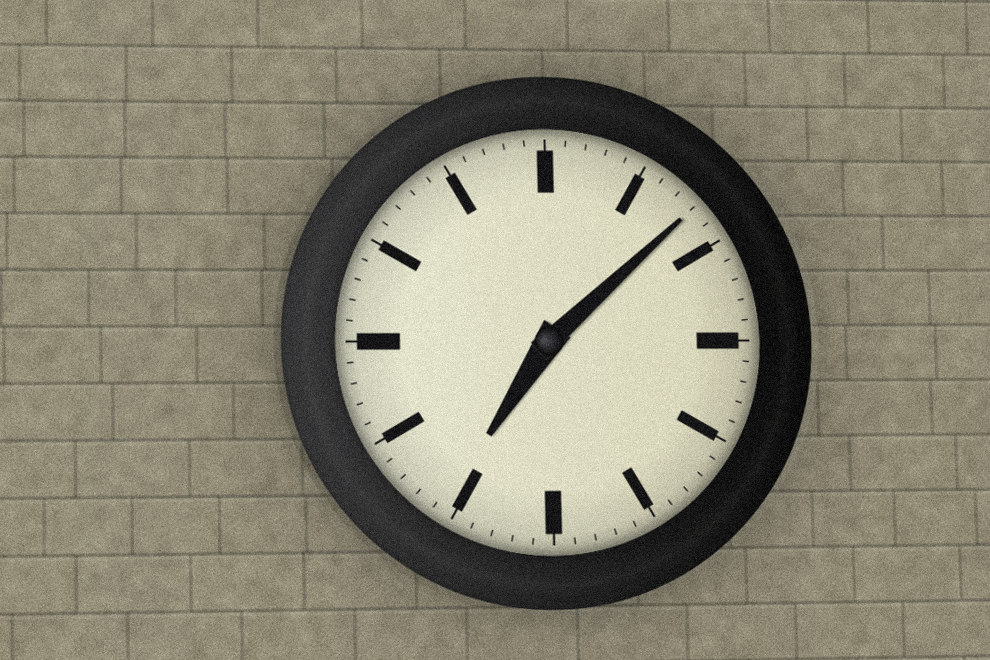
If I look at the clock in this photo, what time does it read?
7:08
